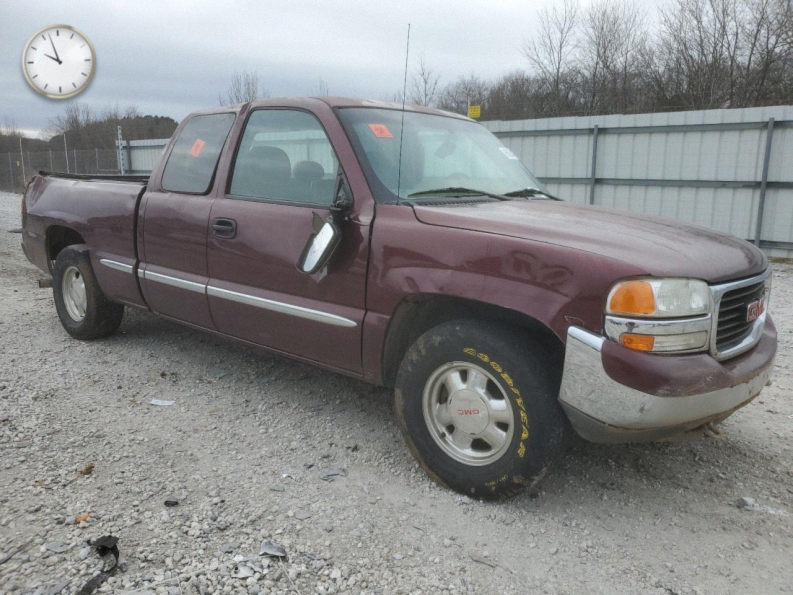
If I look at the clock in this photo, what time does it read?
9:57
